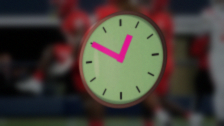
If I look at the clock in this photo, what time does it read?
12:50
